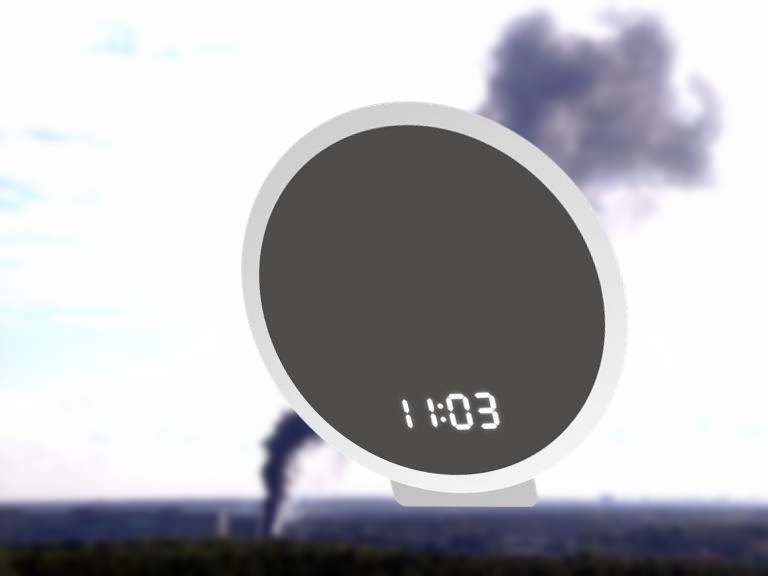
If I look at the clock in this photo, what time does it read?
11:03
